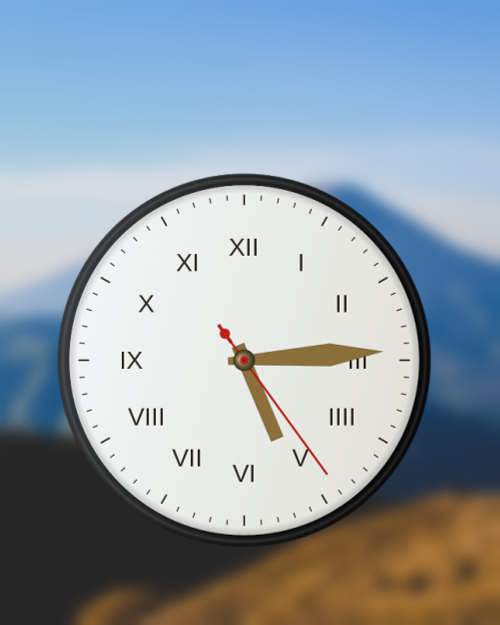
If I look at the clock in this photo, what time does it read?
5:14:24
